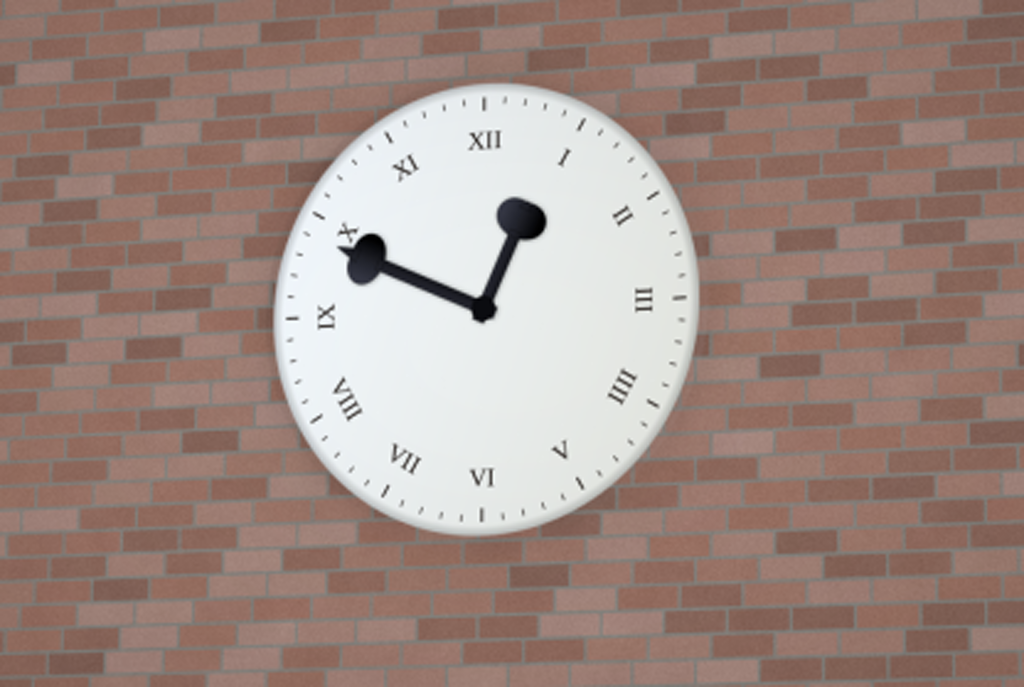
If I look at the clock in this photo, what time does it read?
12:49
